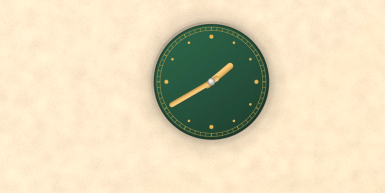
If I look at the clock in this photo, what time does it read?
1:40
